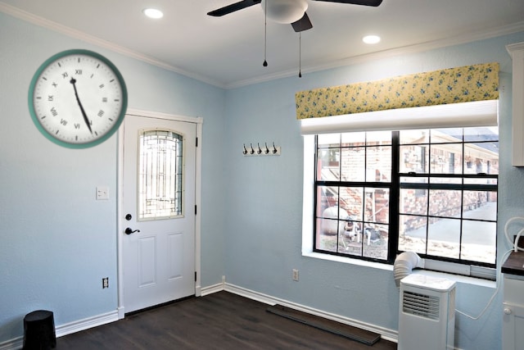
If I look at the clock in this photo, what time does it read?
11:26
